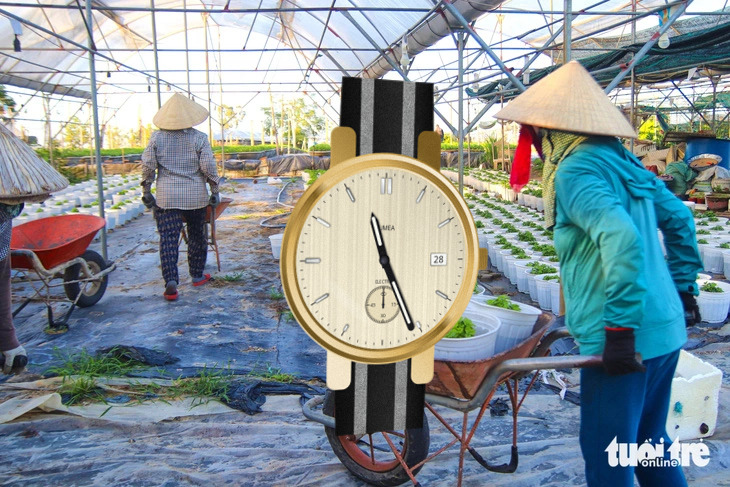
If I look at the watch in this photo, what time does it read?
11:26
